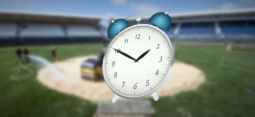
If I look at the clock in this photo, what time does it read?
1:50
